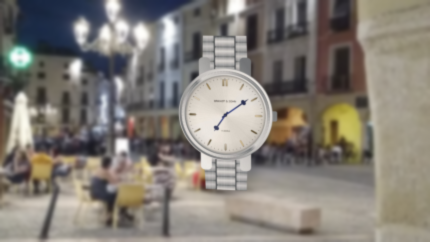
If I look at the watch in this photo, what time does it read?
7:09
